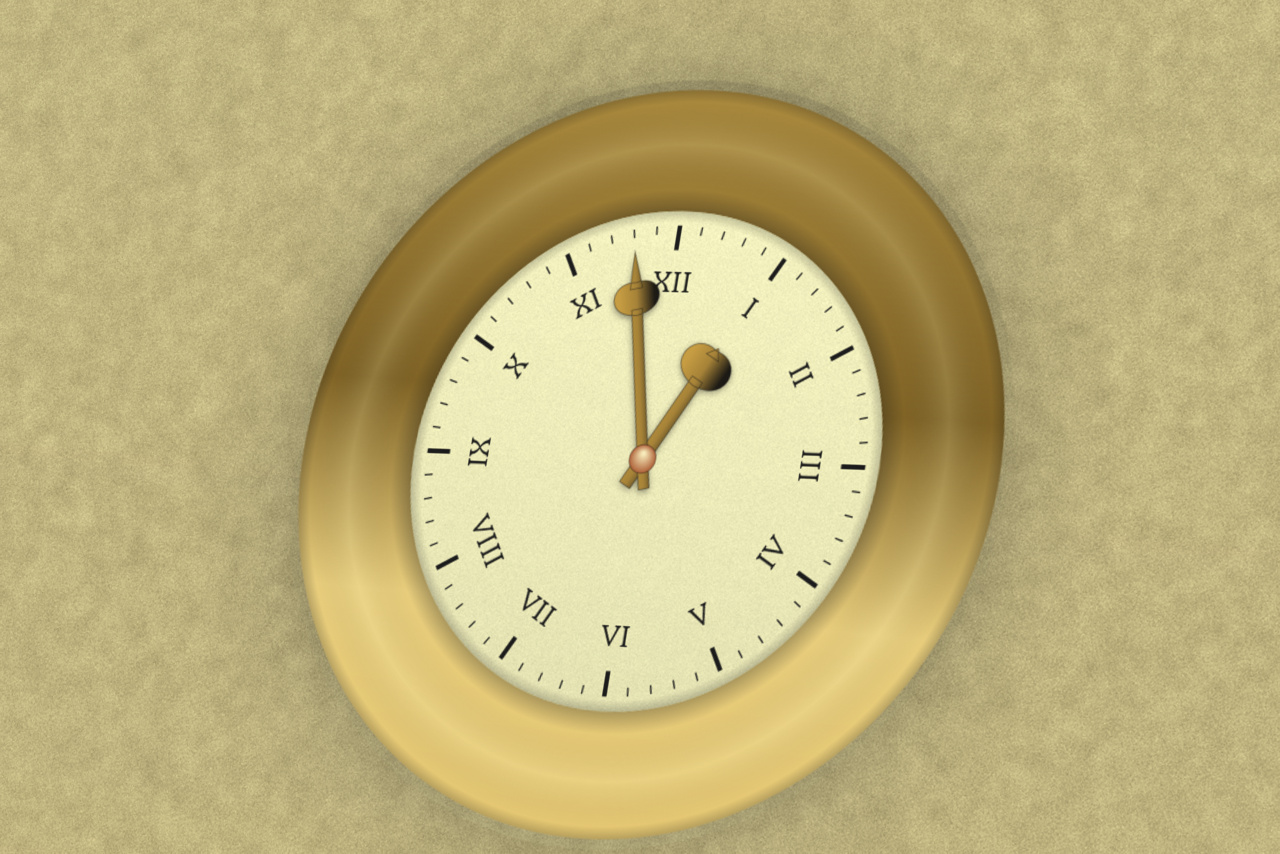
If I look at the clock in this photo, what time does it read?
12:58
